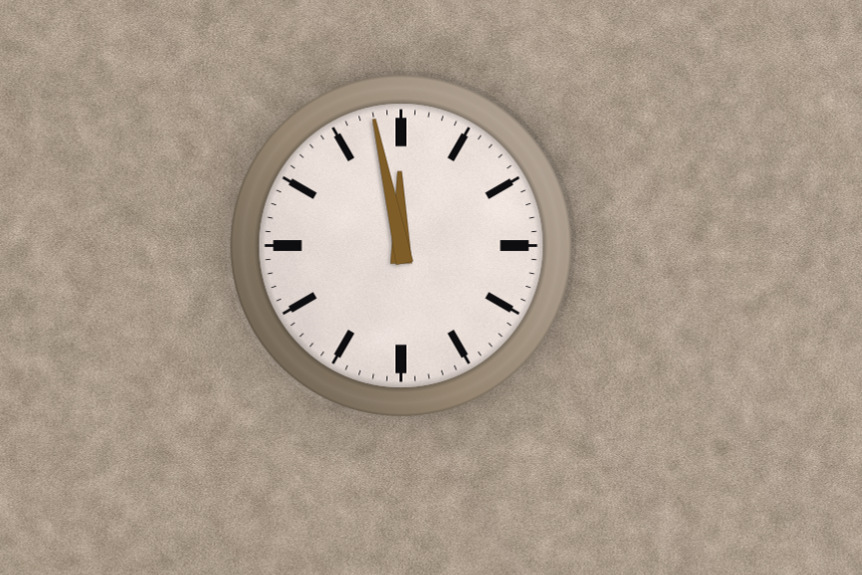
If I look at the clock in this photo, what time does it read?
11:58
